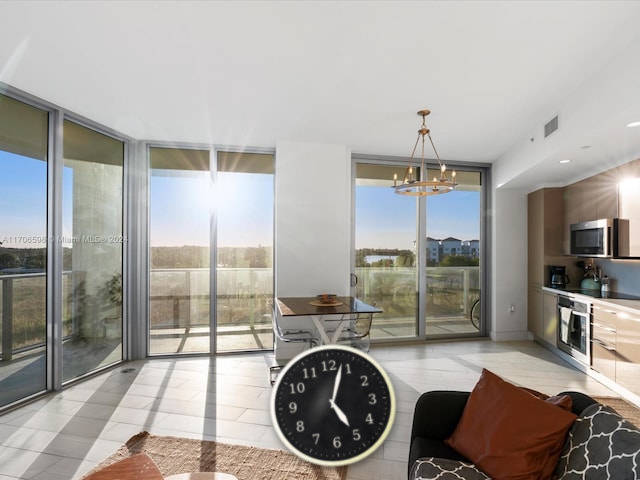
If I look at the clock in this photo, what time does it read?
5:03
